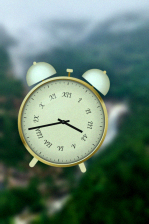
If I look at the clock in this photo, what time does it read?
3:42
